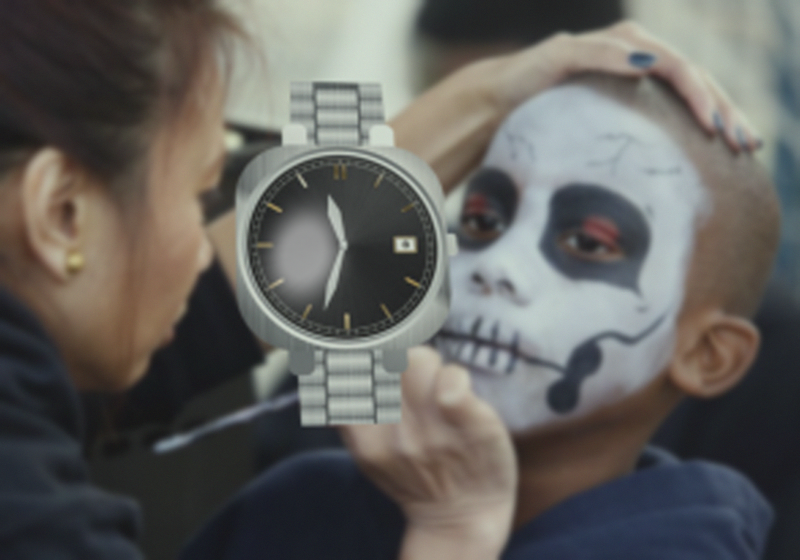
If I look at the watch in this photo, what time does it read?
11:33
